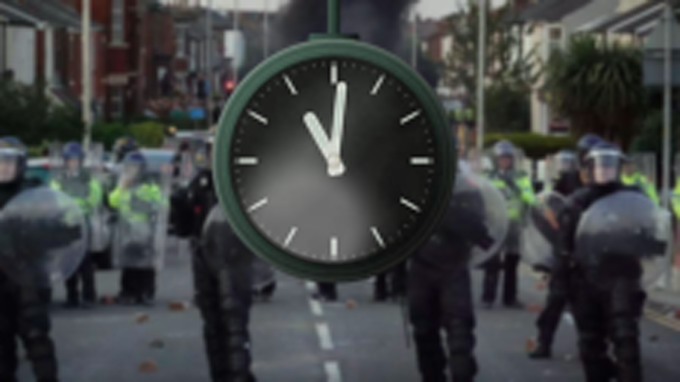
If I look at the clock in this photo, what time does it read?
11:01
